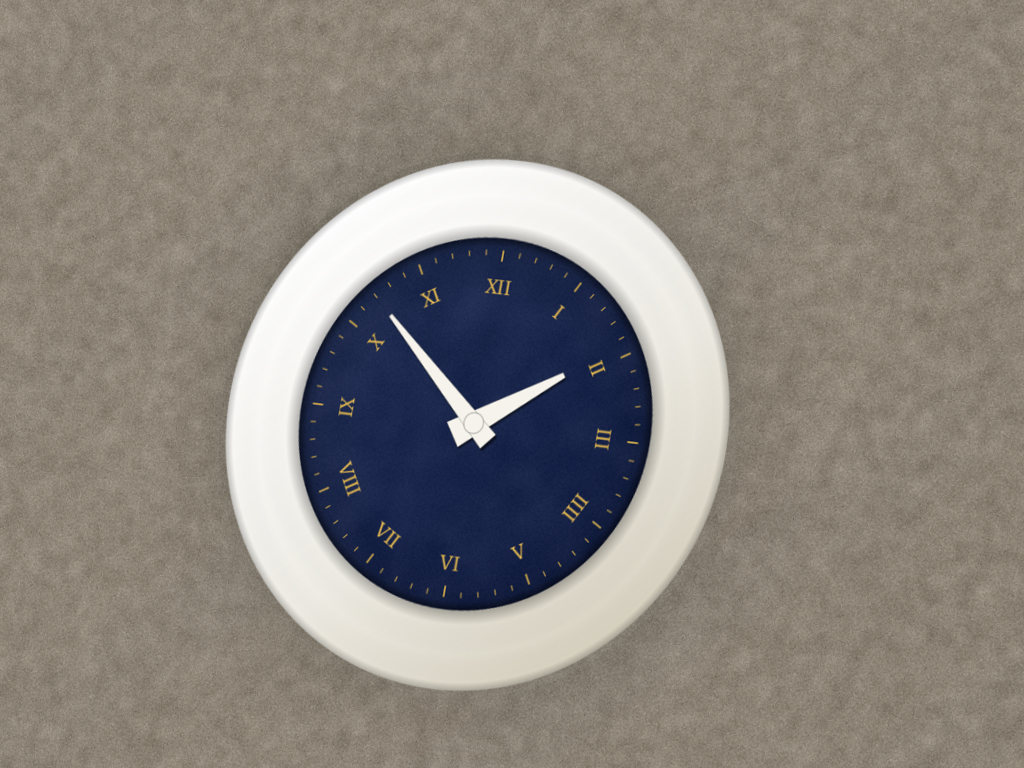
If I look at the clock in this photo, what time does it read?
1:52
